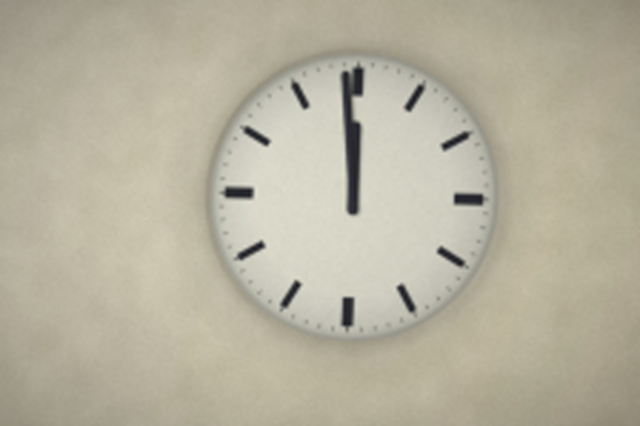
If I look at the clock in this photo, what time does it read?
11:59
